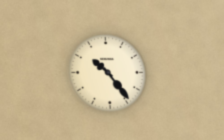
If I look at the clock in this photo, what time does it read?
10:24
